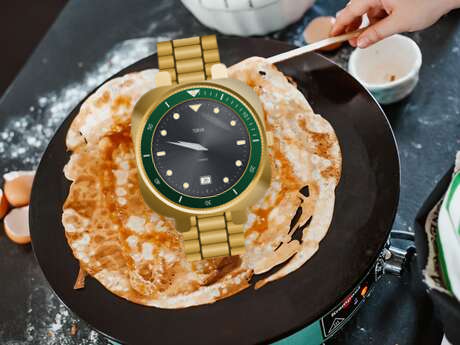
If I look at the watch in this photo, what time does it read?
9:48
